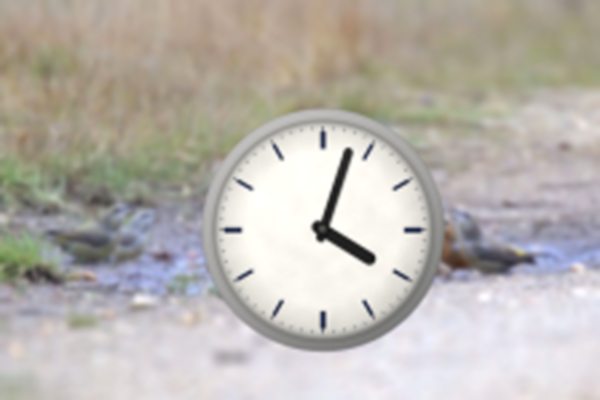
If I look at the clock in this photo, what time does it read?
4:03
